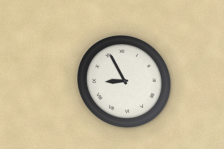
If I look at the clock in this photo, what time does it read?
8:56
